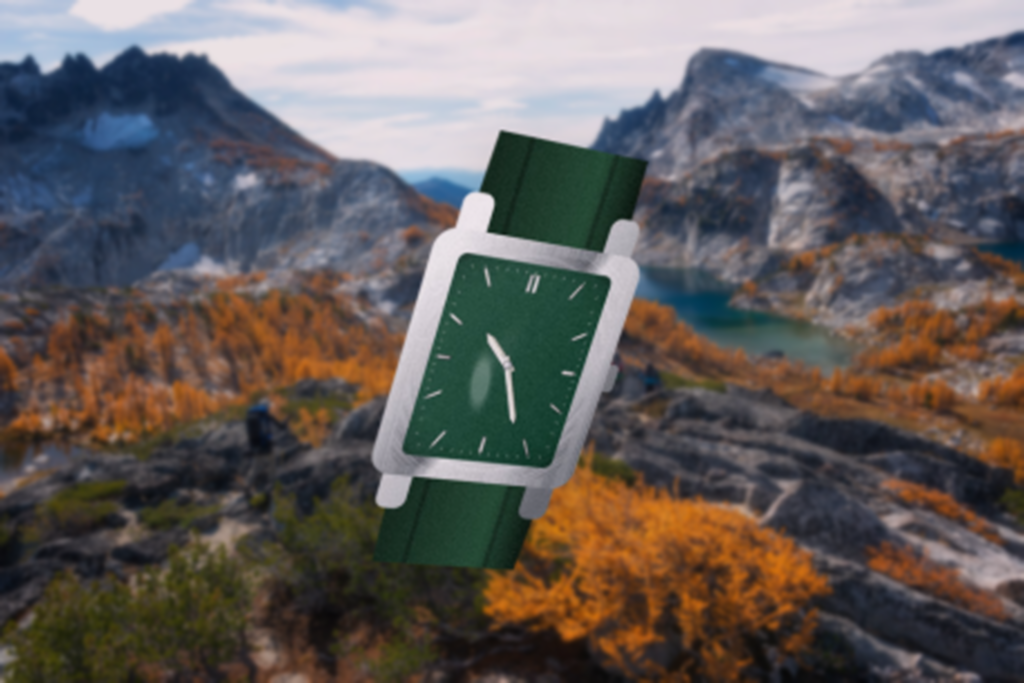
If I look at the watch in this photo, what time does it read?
10:26
